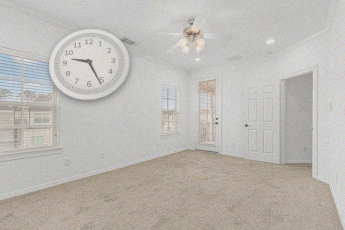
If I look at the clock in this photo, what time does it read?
9:26
